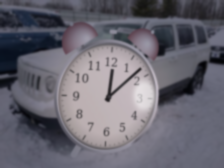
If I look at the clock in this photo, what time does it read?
12:08
